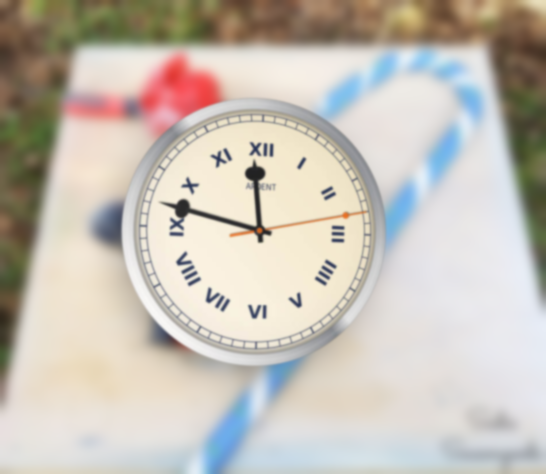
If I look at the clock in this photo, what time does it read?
11:47:13
